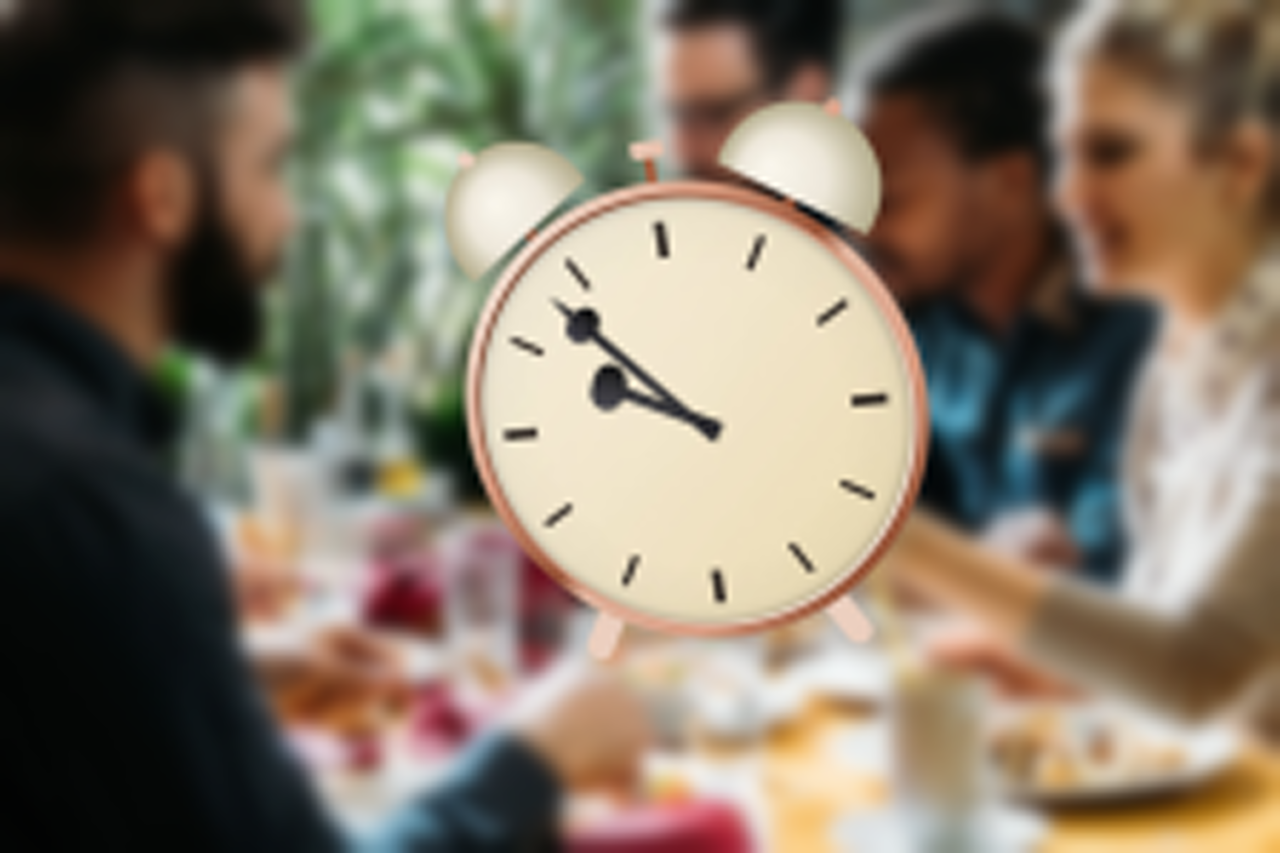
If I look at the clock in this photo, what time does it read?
9:53
